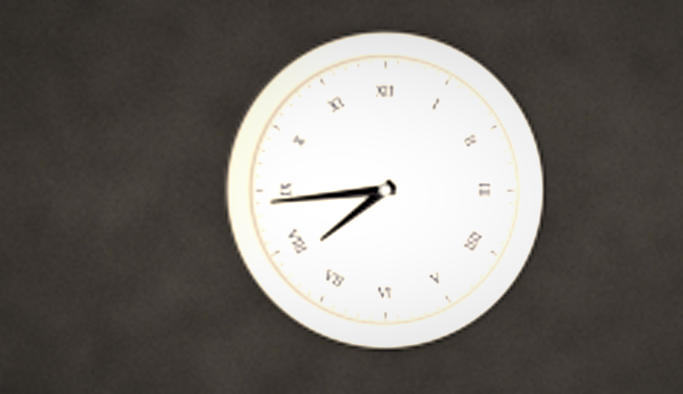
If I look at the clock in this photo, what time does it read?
7:44
